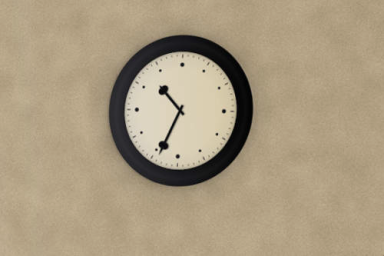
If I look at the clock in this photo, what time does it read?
10:34
